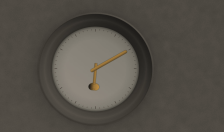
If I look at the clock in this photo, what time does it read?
6:10
